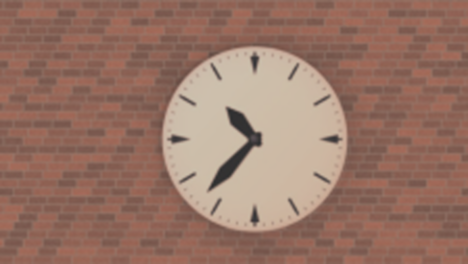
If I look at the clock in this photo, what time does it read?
10:37
